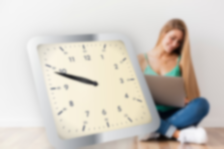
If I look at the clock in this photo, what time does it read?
9:49
